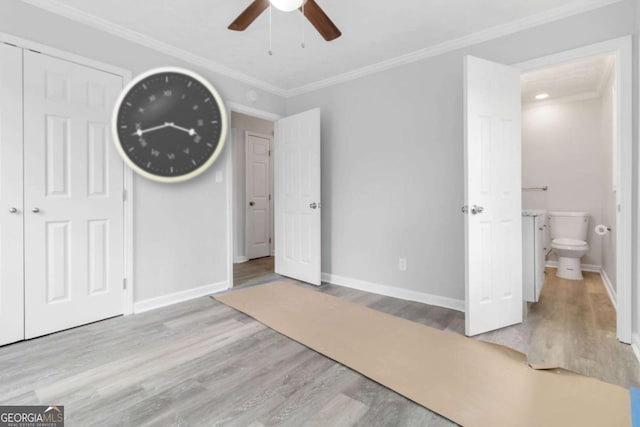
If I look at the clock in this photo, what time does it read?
3:43
